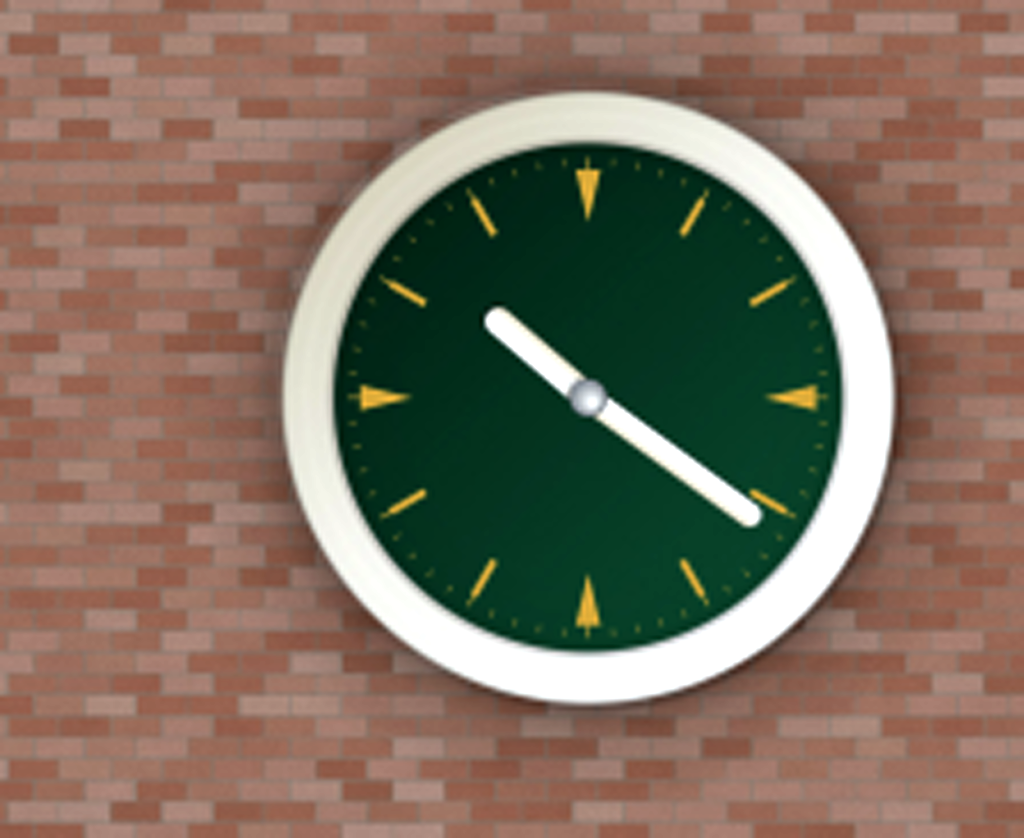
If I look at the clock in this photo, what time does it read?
10:21
